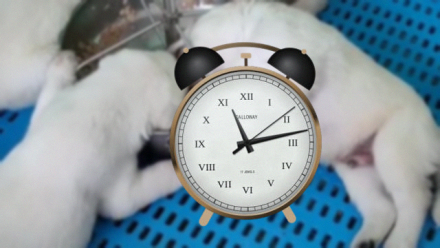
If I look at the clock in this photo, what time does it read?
11:13:09
